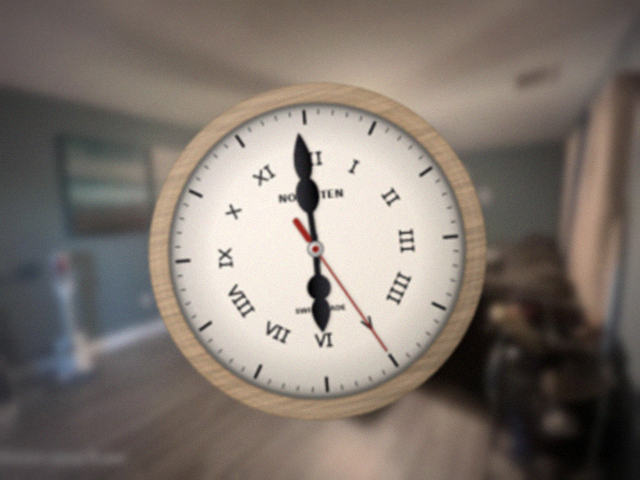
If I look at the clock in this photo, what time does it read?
5:59:25
